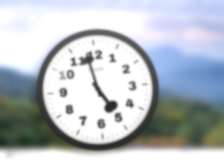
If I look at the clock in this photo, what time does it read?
4:58
